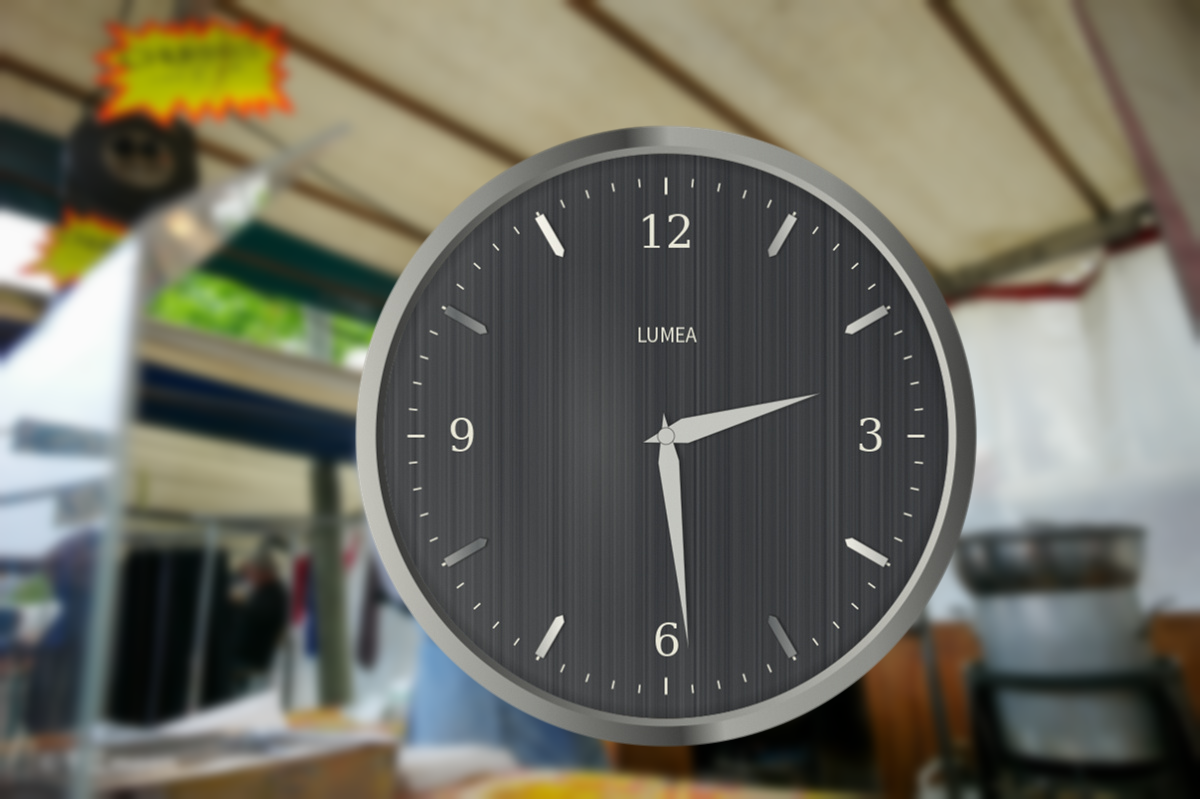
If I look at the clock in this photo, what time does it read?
2:29
